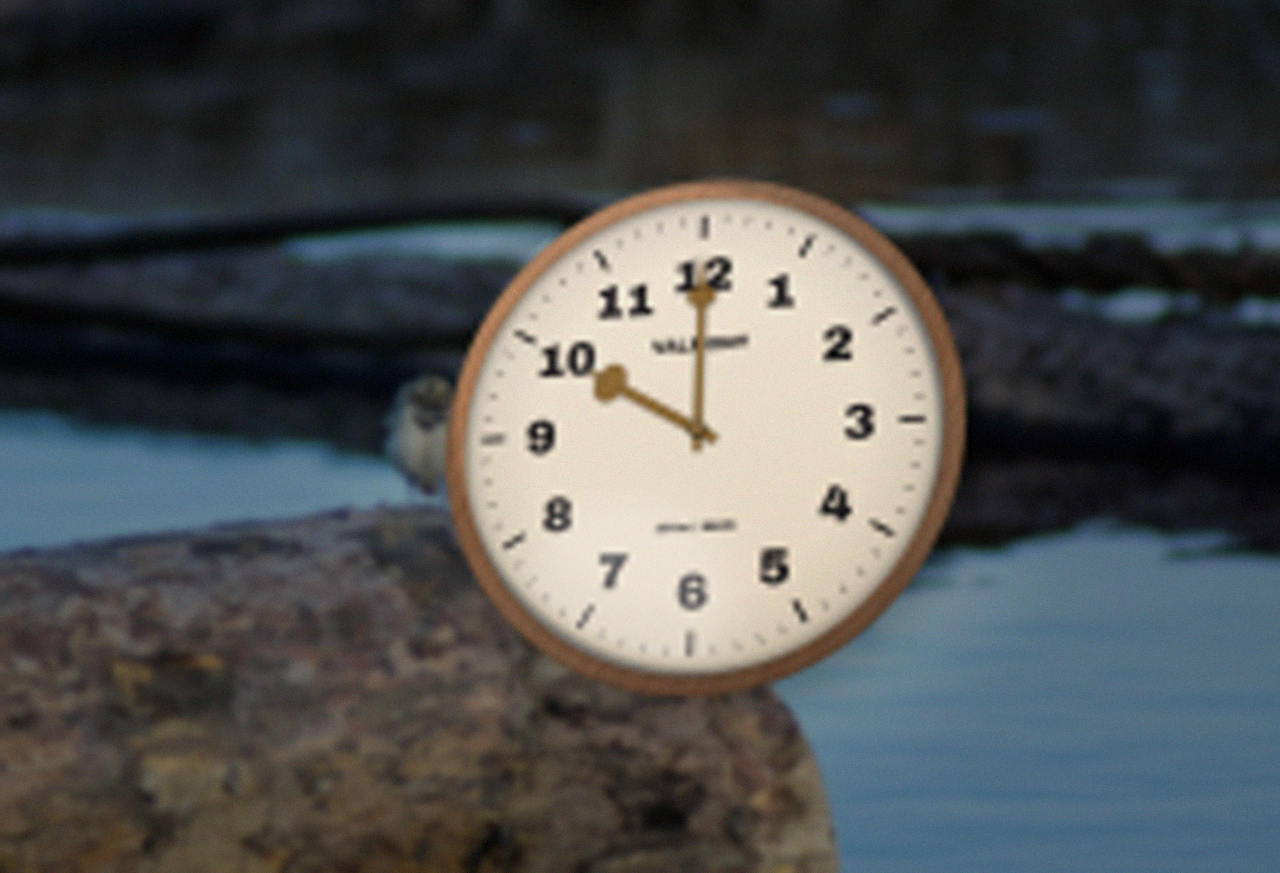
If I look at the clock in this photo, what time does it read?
10:00
